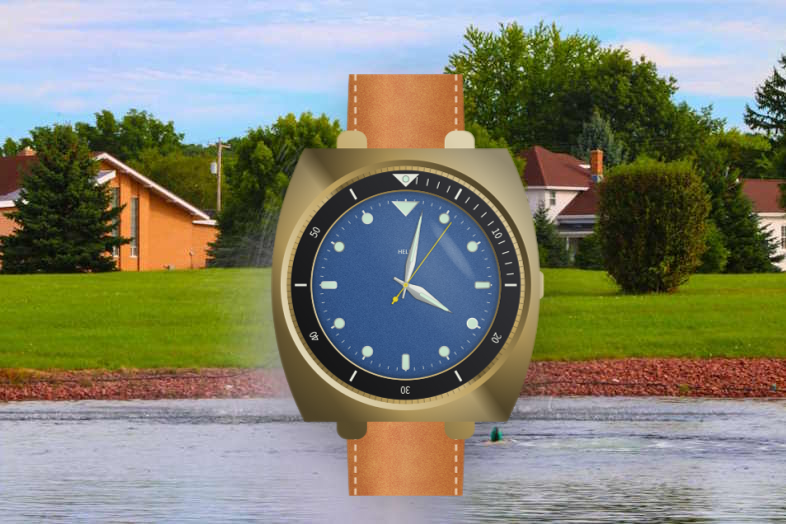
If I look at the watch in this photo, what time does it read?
4:02:06
